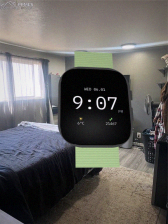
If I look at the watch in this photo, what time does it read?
9:07
